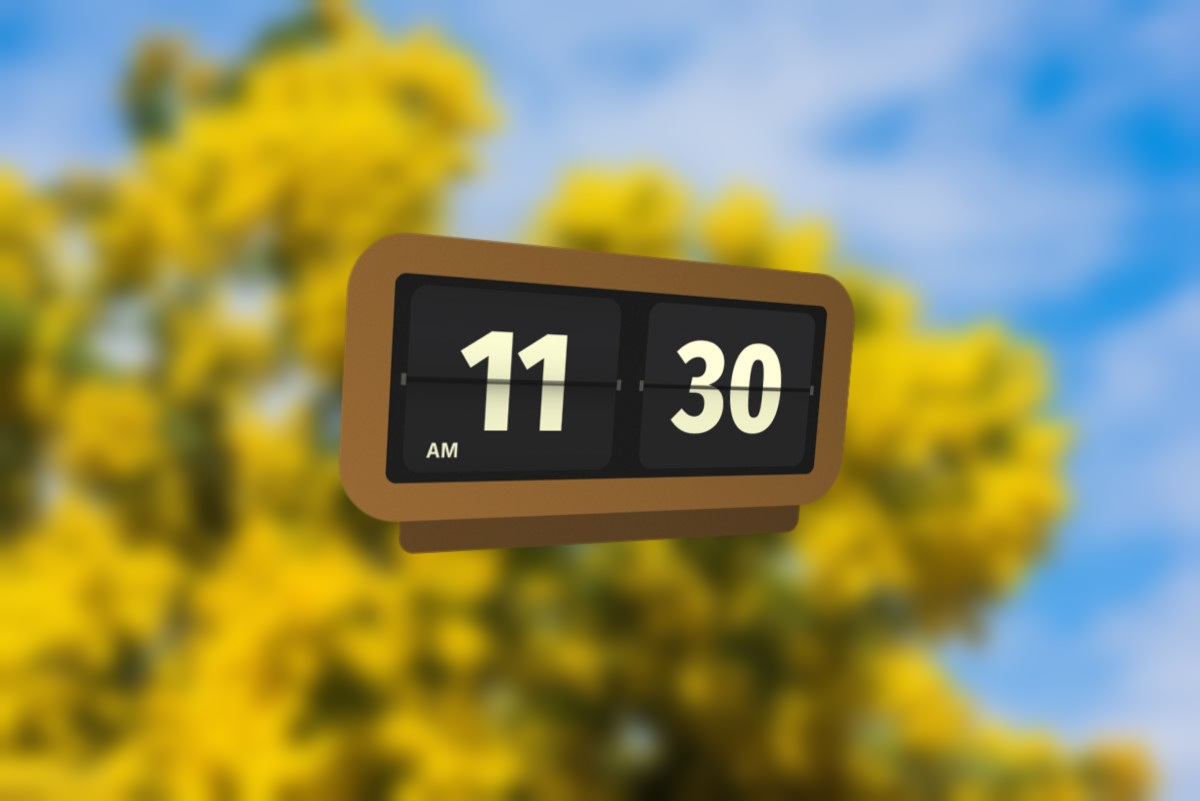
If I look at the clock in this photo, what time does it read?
11:30
